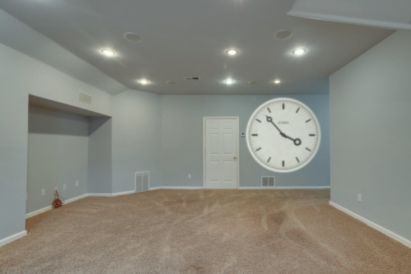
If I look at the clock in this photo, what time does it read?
3:53
